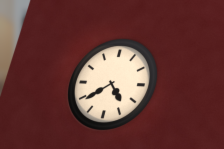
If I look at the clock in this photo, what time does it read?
4:39
